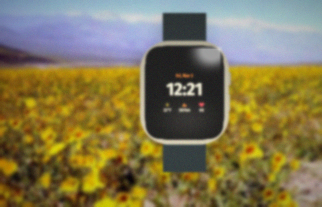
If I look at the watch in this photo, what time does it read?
12:21
